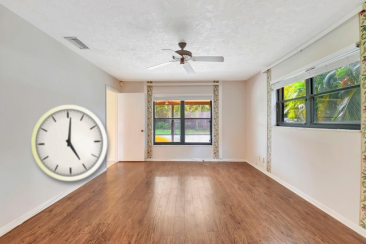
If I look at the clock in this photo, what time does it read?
5:01
